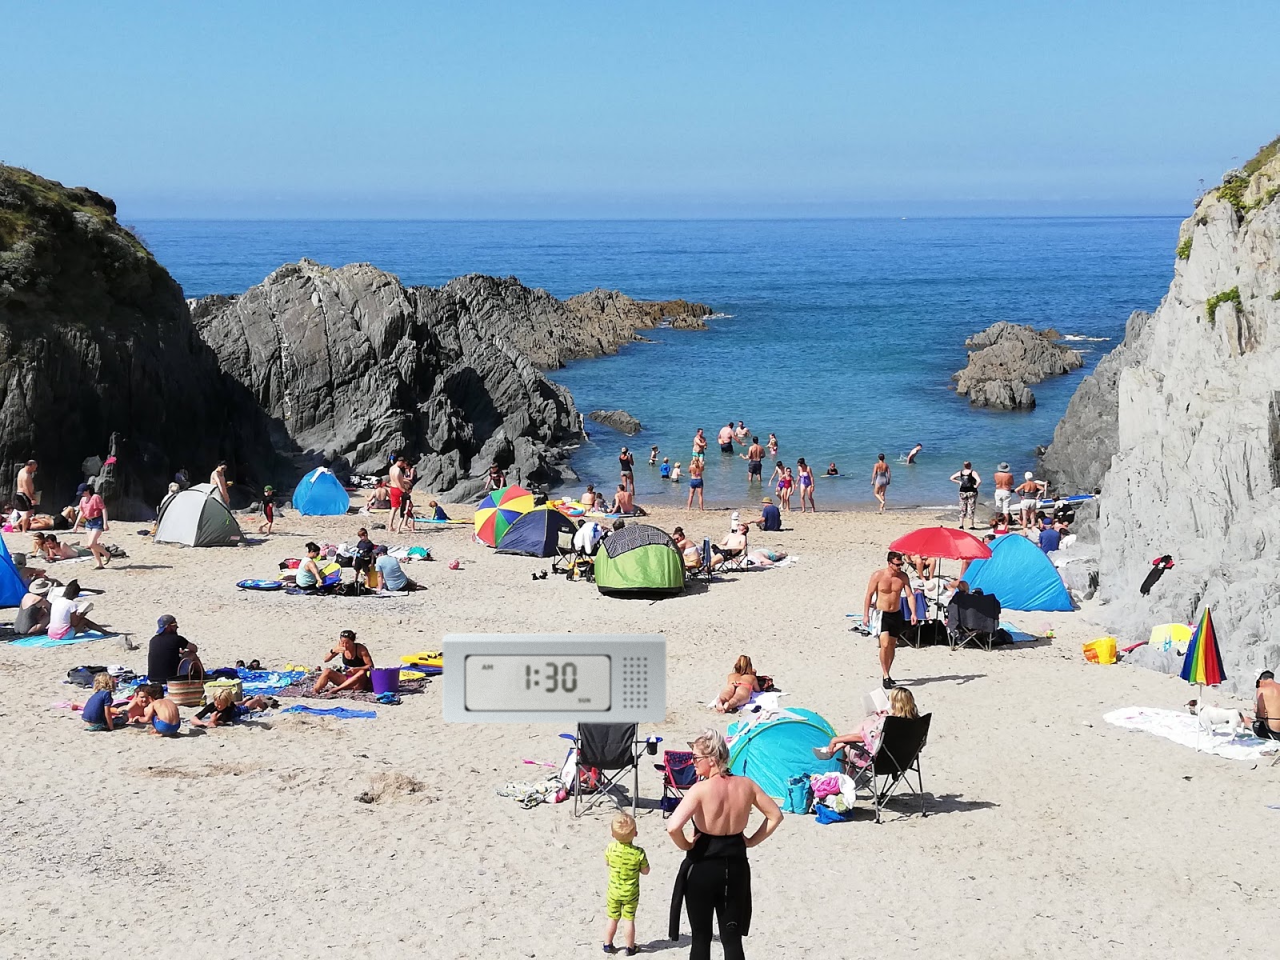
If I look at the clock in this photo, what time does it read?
1:30
